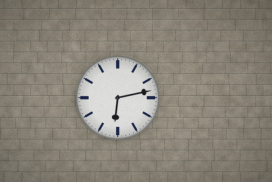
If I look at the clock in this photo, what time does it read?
6:13
